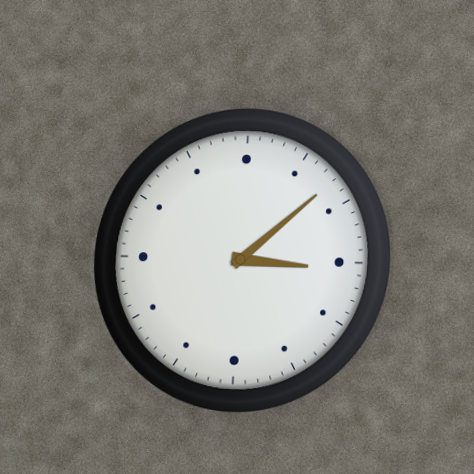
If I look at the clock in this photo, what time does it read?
3:08
